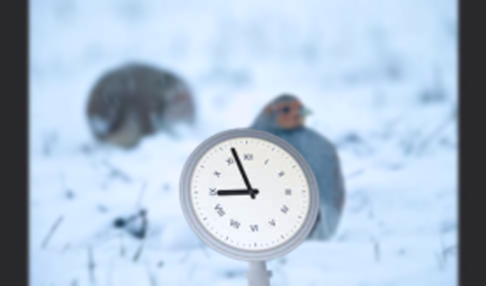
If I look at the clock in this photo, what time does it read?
8:57
